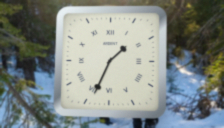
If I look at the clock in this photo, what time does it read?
1:34
